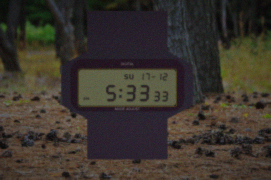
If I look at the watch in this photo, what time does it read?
5:33:33
